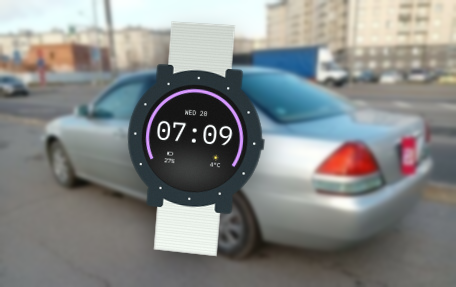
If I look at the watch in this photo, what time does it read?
7:09
